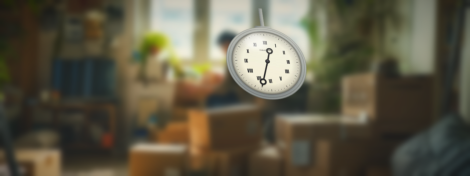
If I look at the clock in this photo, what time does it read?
12:33
